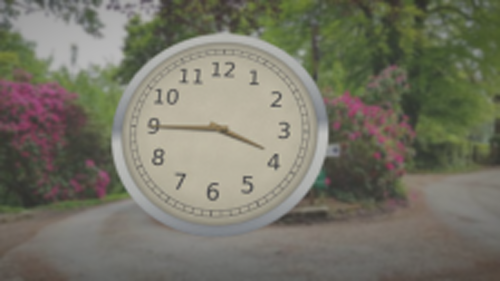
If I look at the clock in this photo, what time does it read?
3:45
